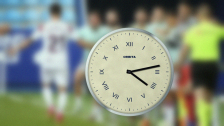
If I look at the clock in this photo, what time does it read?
4:13
